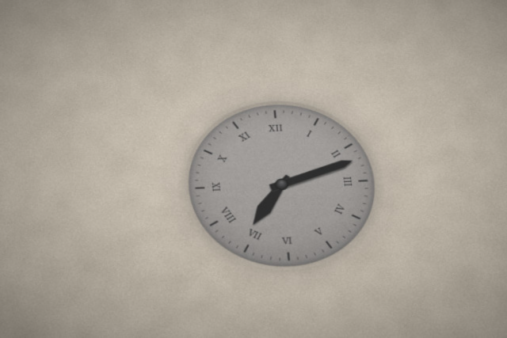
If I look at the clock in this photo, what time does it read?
7:12
